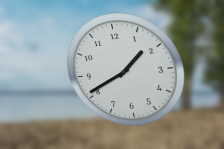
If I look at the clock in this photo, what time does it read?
1:41
